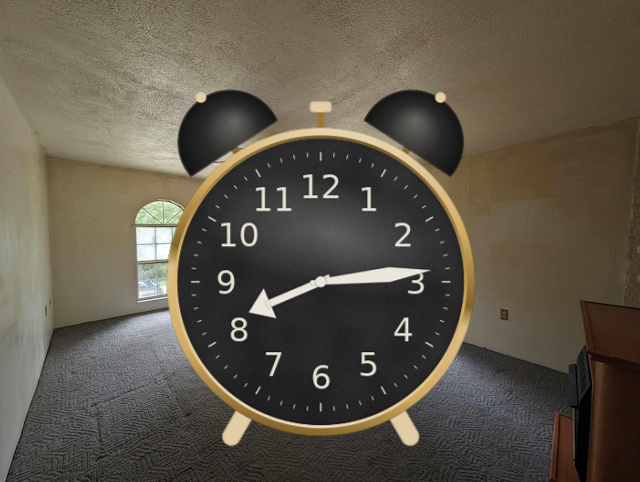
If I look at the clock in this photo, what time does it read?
8:14
